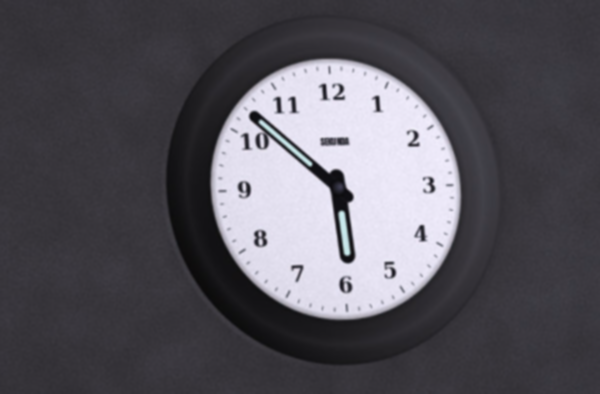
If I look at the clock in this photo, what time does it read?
5:52
